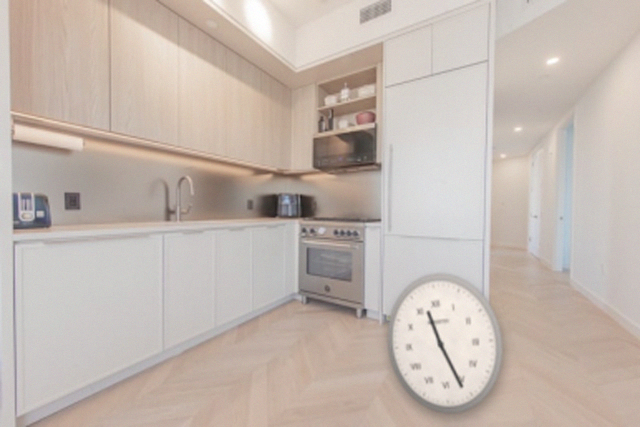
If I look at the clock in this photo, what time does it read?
11:26
